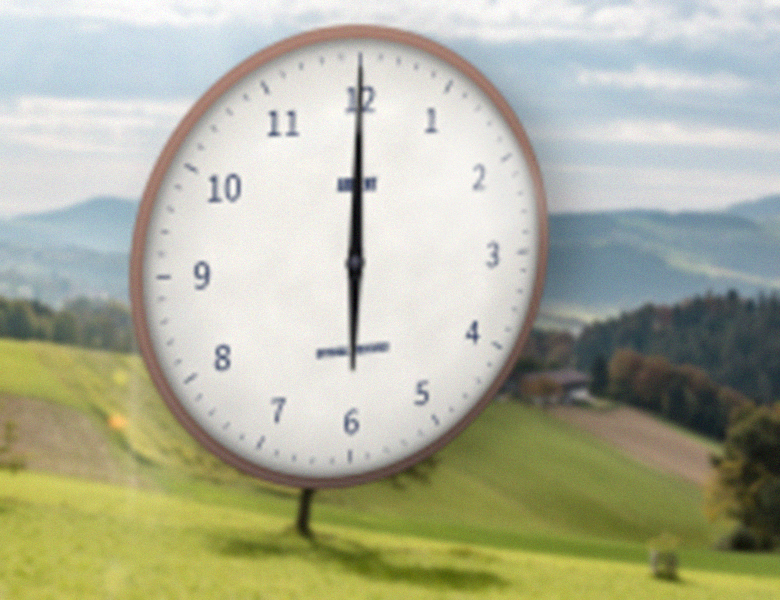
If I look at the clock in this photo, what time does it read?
6:00
